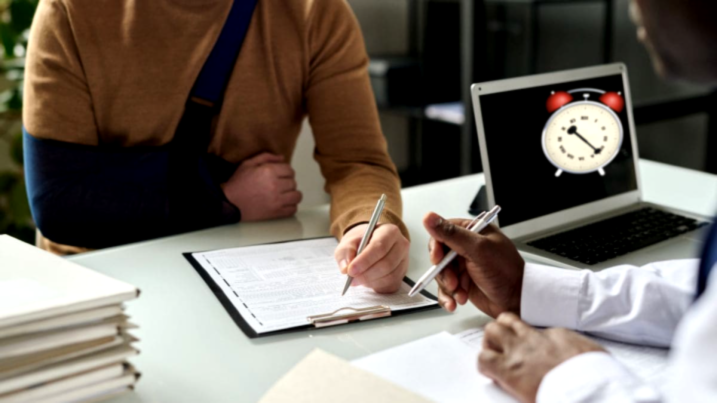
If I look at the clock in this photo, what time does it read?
10:22
